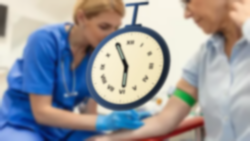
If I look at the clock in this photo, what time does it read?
5:55
